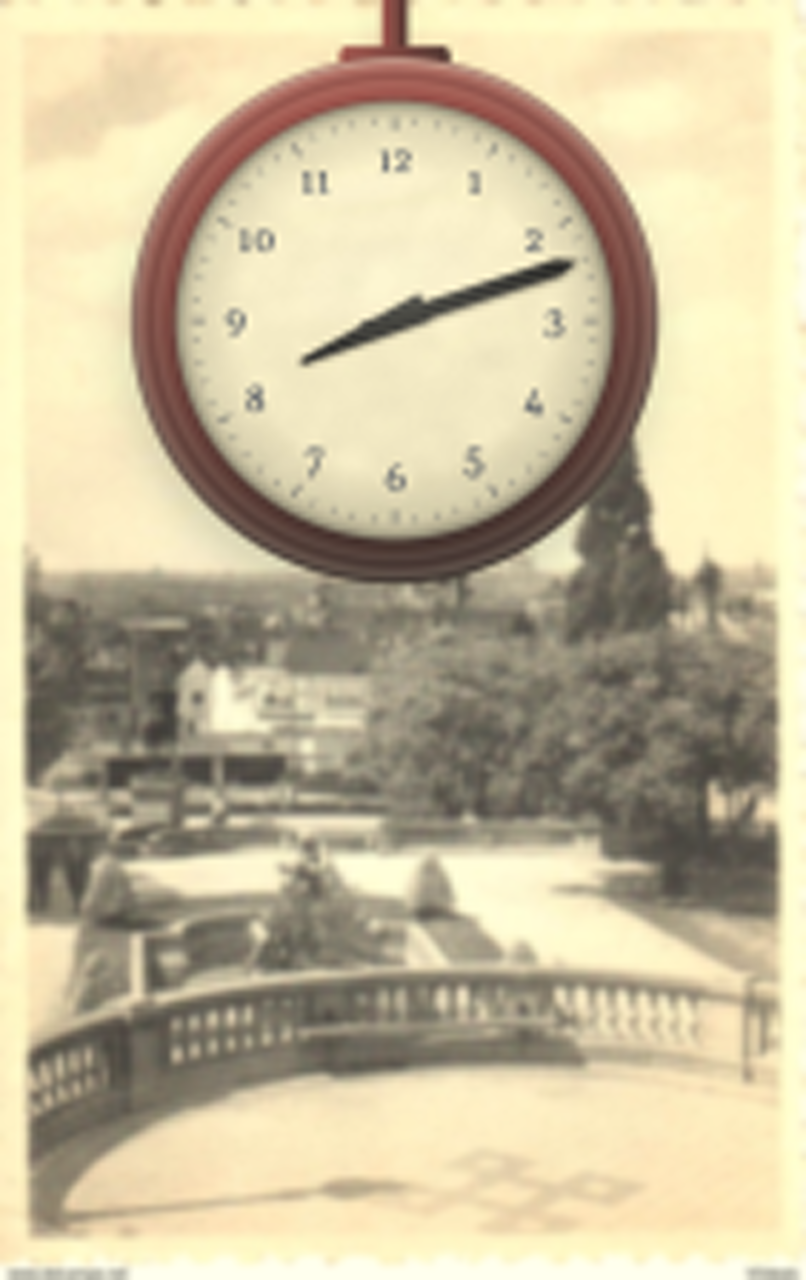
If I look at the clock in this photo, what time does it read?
8:12
